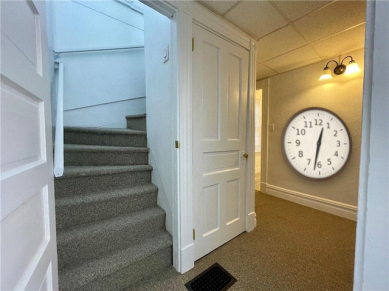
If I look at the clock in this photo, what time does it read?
12:32
